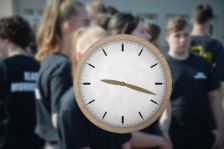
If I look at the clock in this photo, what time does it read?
9:18
